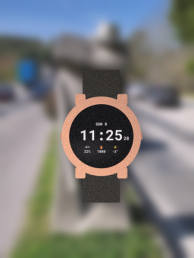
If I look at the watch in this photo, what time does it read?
11:25
